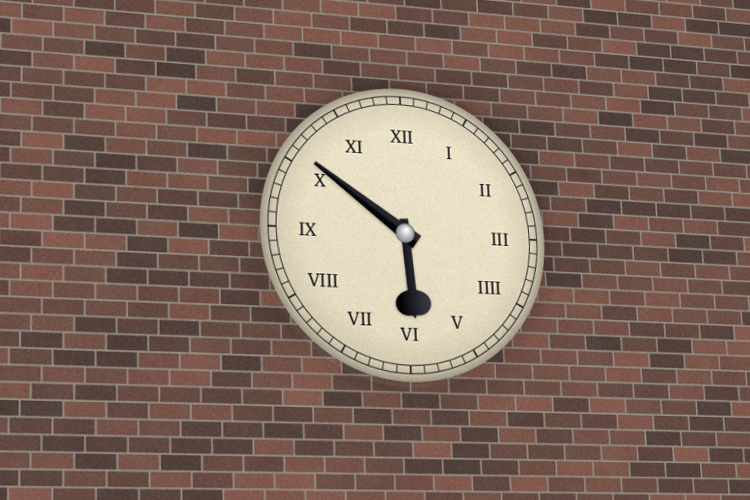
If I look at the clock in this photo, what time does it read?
5:51
